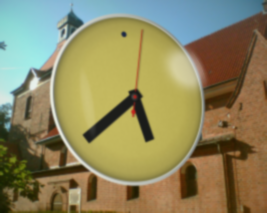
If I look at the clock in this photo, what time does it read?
5:40:03
